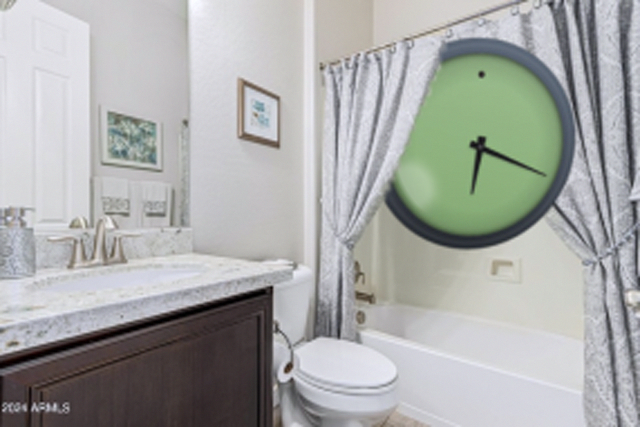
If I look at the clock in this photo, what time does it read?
6:19
